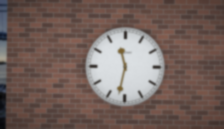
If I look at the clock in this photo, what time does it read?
11:32
